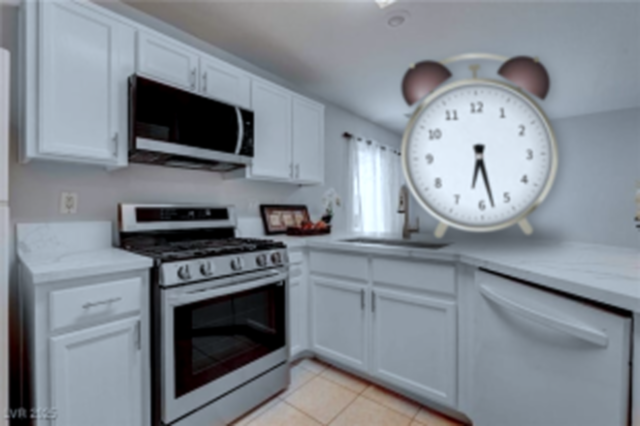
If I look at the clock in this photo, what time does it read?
6:28
